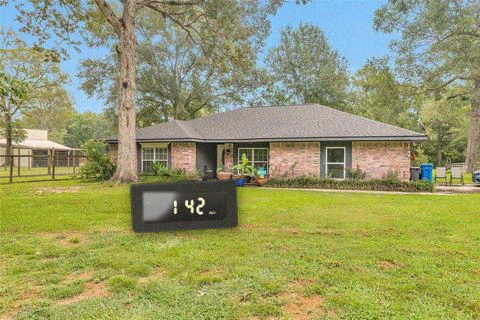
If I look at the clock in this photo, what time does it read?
1:42
